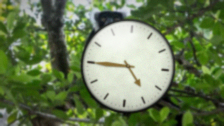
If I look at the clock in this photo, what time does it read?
4:45
